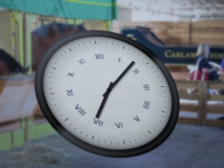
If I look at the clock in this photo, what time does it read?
7:08
